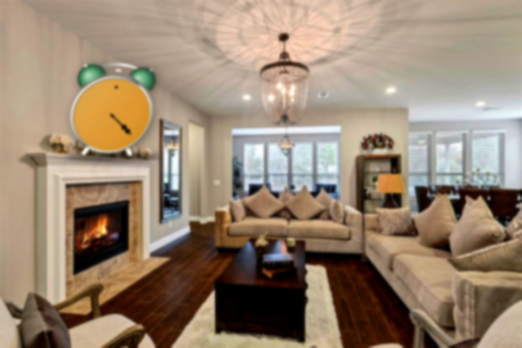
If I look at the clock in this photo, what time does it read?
4:22
